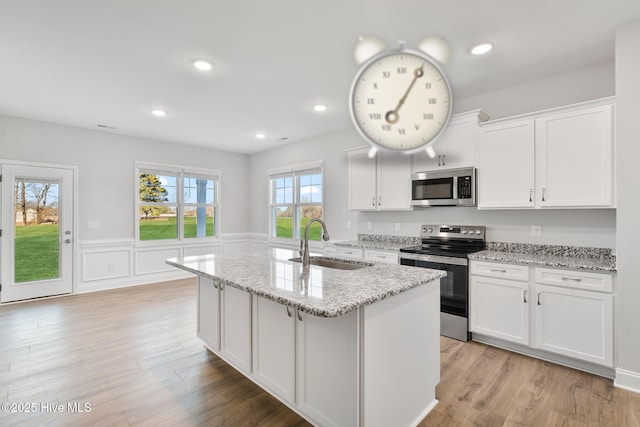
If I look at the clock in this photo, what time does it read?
7:05
